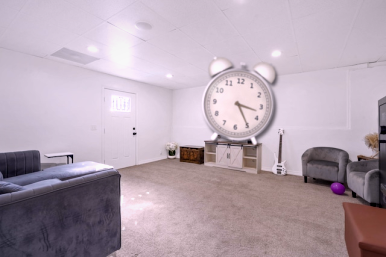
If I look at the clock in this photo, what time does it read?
3:25
